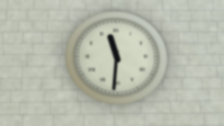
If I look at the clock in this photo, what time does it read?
11:31
